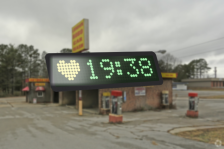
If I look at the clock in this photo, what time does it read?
19:38
